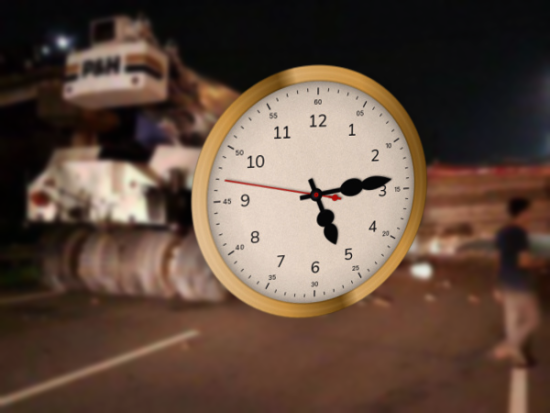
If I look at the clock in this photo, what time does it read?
5:13:47
